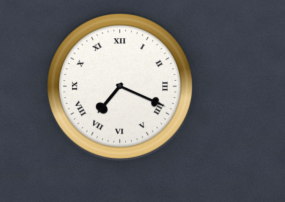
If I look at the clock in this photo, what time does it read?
7:19
